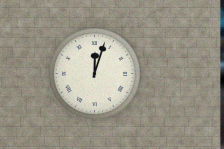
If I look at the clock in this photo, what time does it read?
12:03
